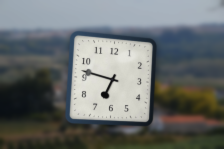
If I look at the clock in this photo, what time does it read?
6:47
